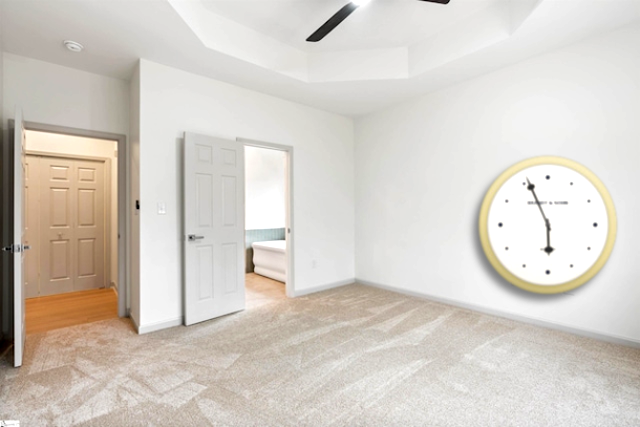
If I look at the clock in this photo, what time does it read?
5:56
